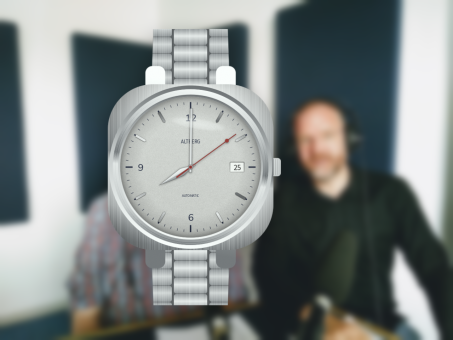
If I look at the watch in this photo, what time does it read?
8:00:09
